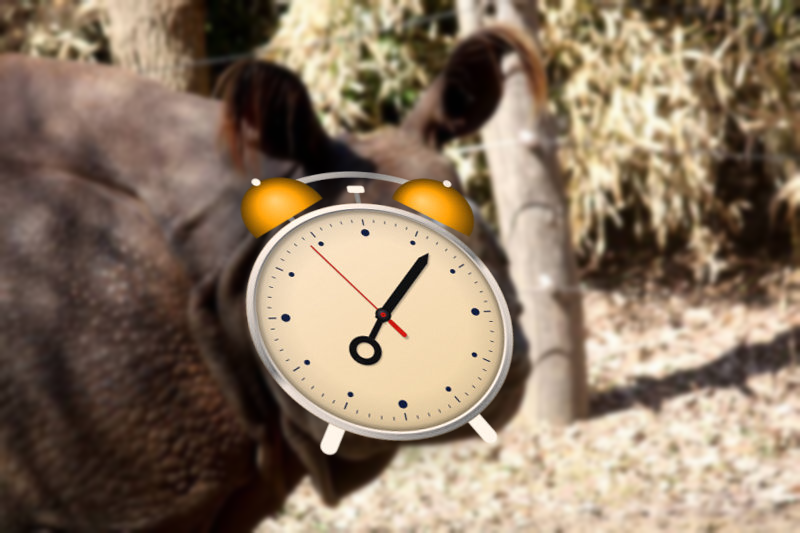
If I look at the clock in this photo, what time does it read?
7:06:54
